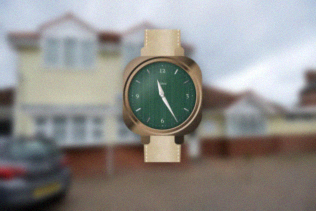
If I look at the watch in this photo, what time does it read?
11:25
